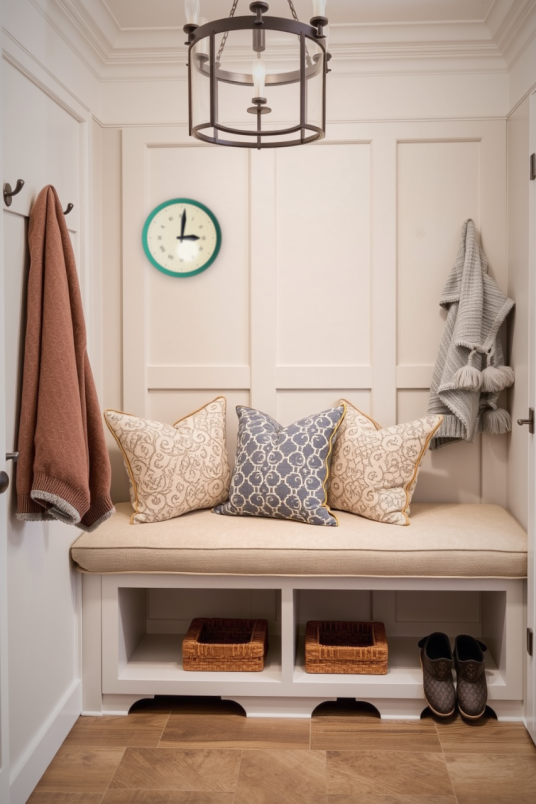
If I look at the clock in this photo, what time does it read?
3:01
